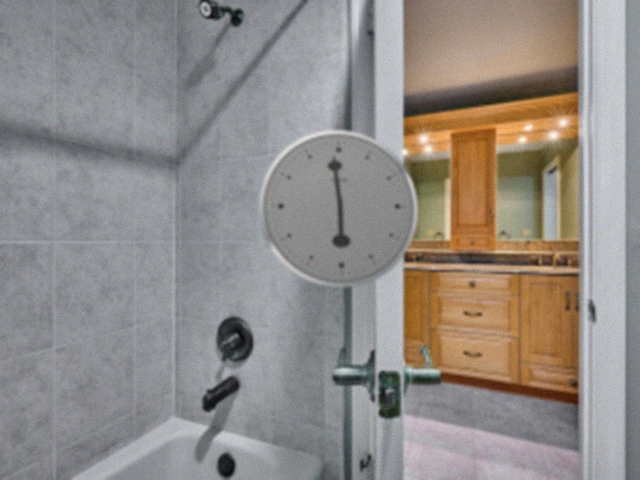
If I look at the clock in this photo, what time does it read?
5:59
